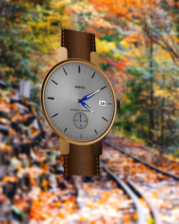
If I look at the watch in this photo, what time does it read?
4:10
